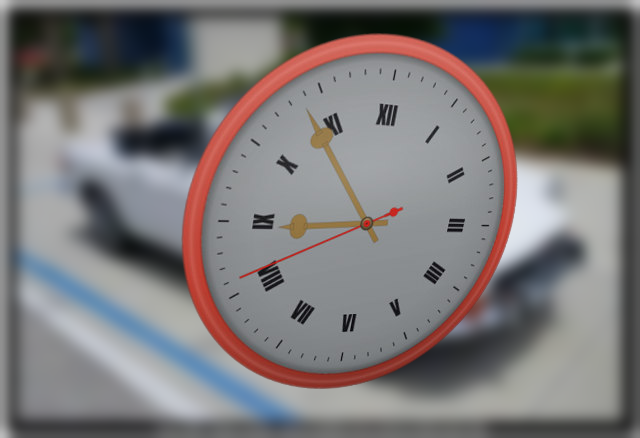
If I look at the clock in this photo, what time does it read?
8:53:41
